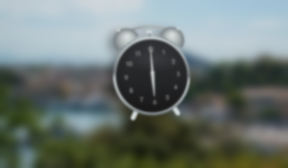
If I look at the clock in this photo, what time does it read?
6:00
